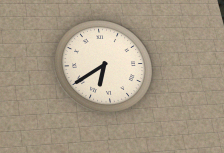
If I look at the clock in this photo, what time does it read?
6:40
